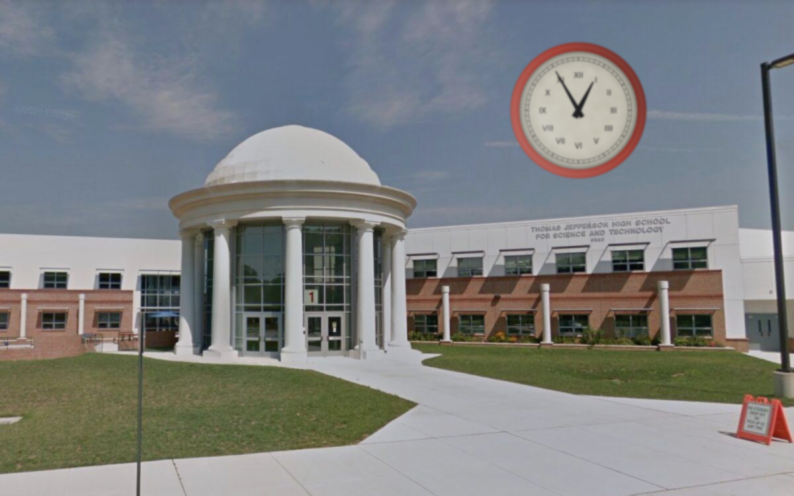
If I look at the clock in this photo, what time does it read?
12:55
